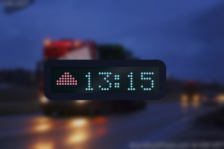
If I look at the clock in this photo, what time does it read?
13:15
